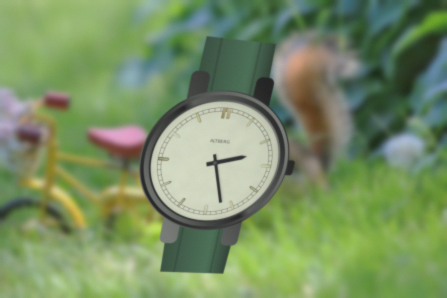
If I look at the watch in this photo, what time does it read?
2:27
